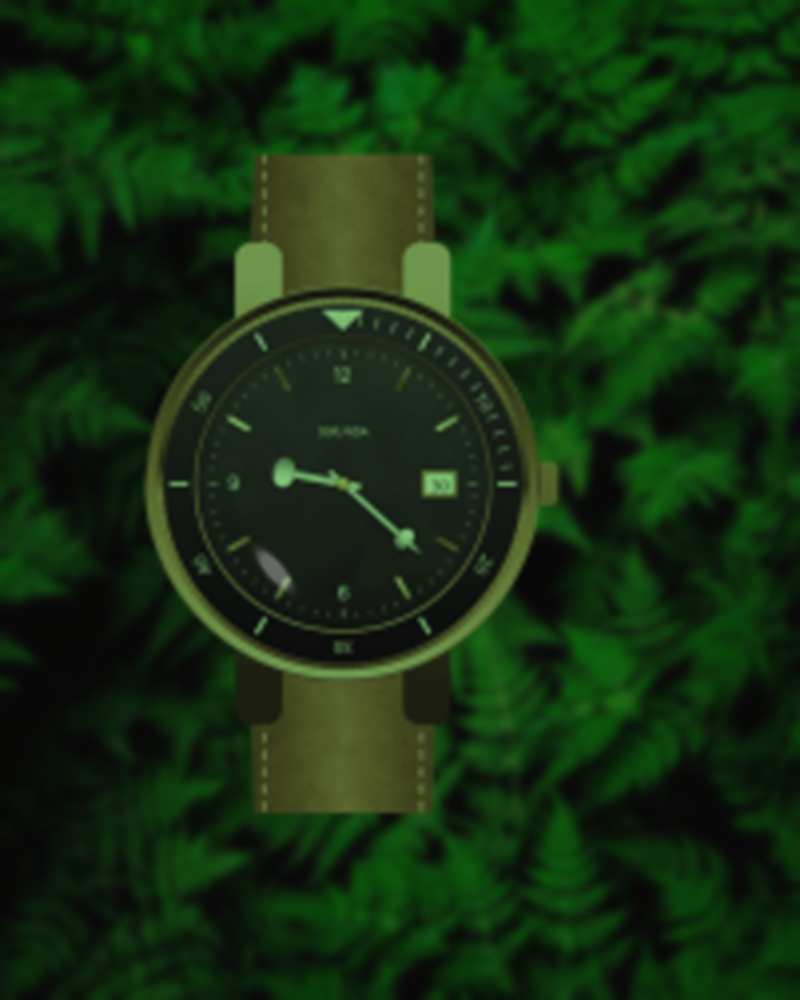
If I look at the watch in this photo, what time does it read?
9:22
